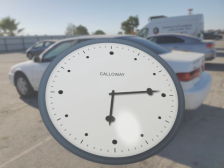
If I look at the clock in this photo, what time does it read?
6:14
